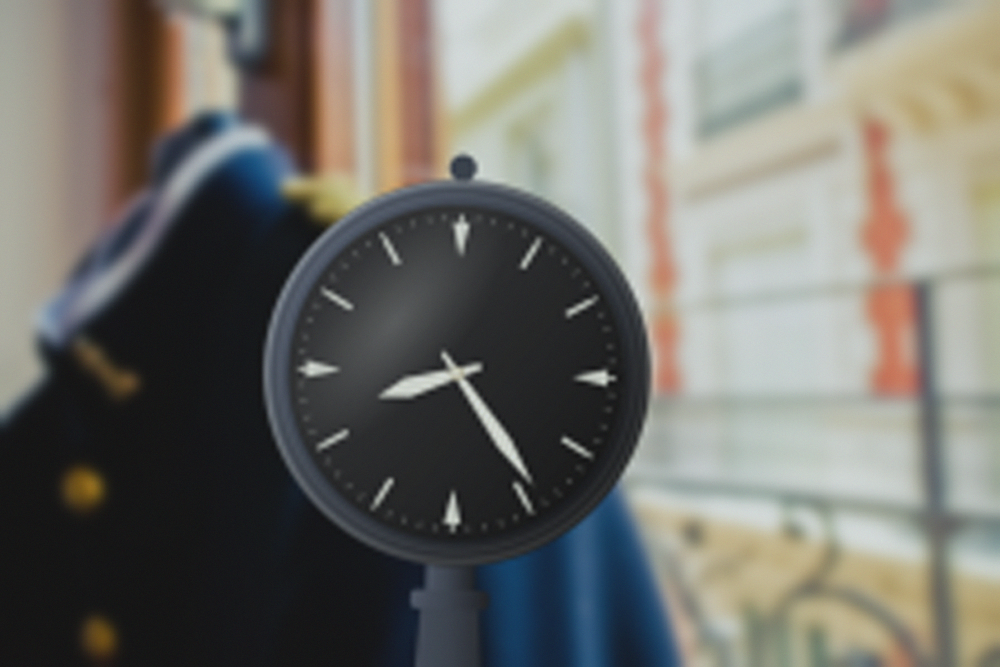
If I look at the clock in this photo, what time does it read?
8:24
